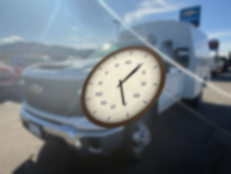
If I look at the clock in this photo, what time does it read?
5:06
